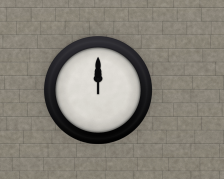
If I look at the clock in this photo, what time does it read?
12:00
